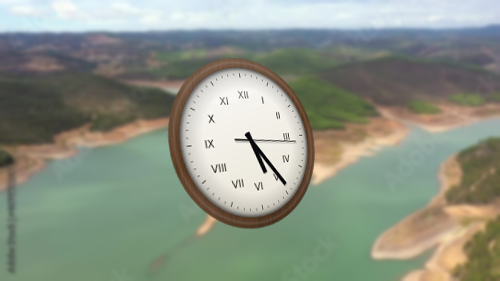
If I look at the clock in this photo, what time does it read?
5:24:16
